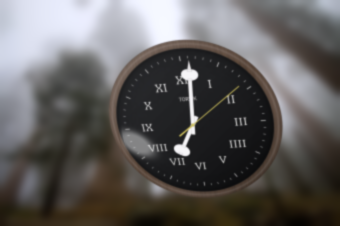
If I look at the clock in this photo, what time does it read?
7:01:09
